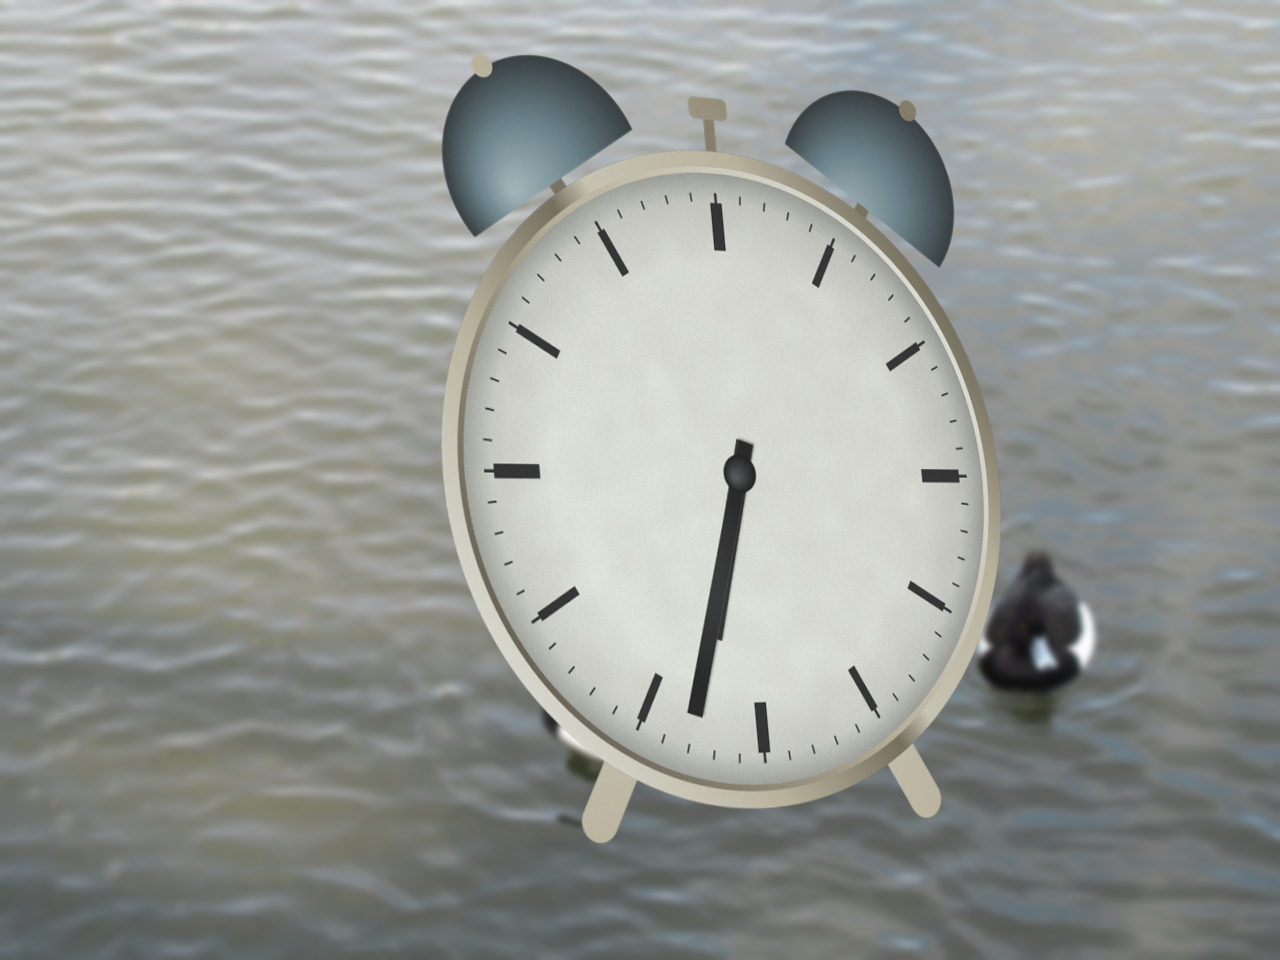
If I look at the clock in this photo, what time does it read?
6:33
